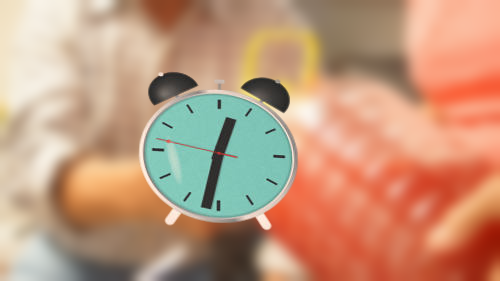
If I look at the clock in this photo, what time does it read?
12:31:47
